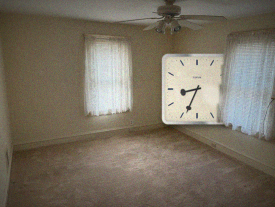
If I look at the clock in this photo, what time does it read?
8:34
